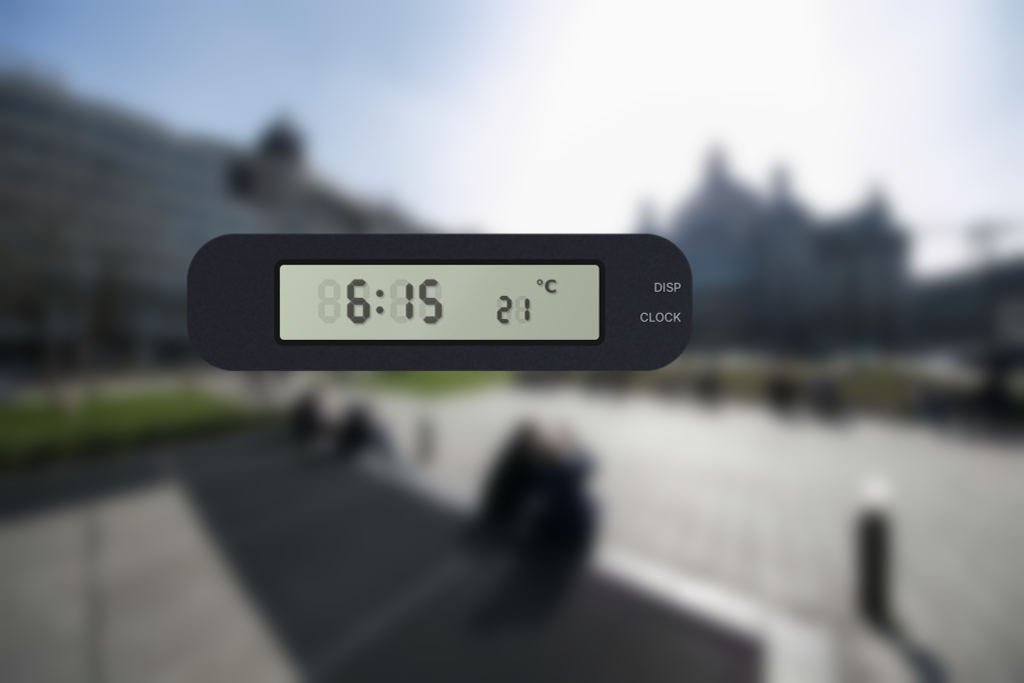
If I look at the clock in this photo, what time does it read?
6:15
